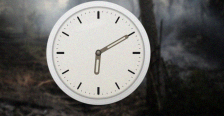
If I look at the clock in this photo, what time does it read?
6:10
